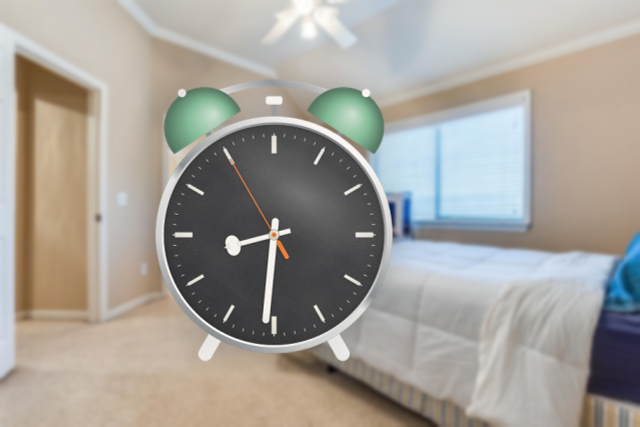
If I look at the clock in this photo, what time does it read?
8:30:55
